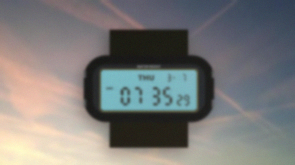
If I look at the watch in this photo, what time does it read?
7:35
